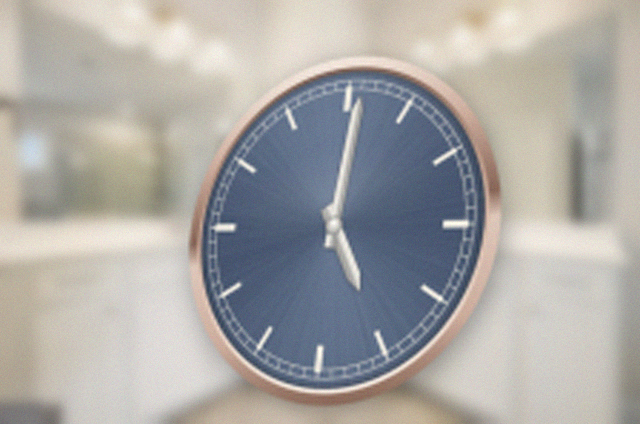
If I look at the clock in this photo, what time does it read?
5:01
